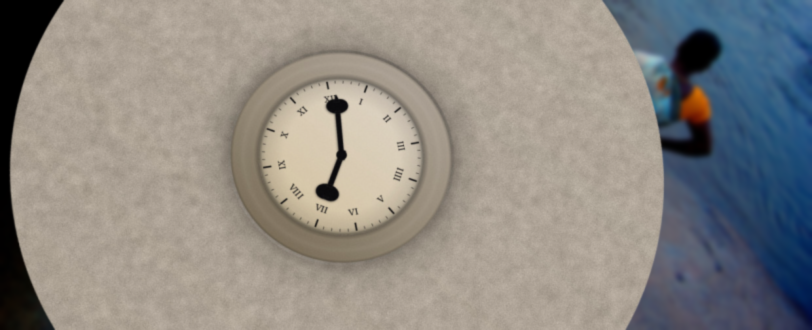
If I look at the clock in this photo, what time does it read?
7:01
